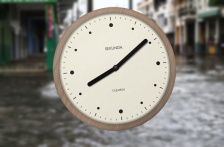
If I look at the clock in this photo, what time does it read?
8:09
